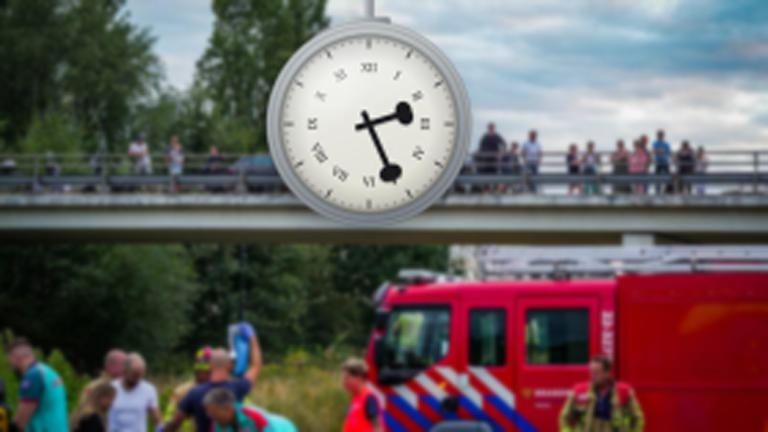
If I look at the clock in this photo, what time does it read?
2:26
